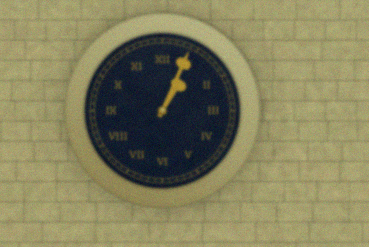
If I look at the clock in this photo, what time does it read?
1:04
